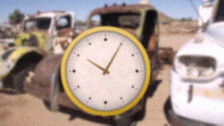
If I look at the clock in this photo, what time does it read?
10:05
